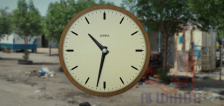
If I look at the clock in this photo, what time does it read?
10:32
